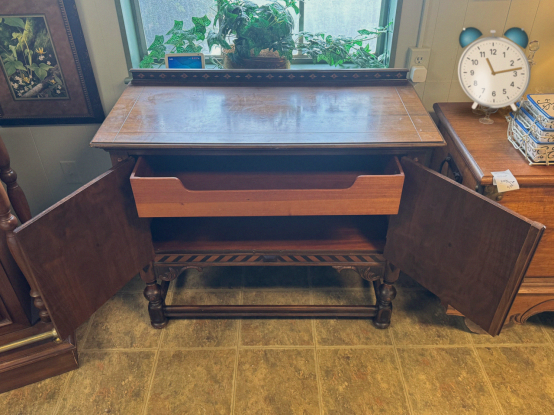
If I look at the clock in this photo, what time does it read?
11:13
